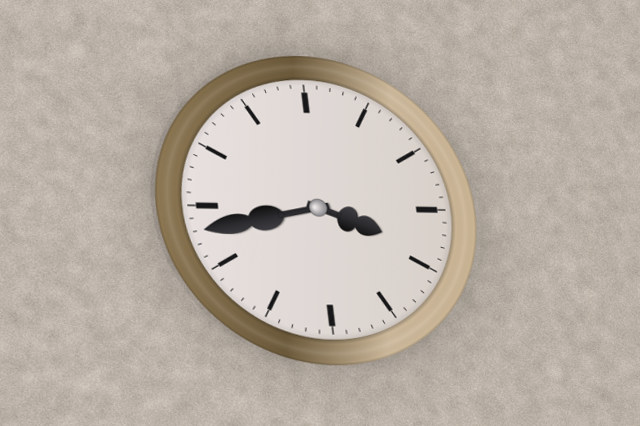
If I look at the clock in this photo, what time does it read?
3:43
